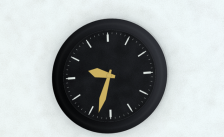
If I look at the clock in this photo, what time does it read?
9:33
